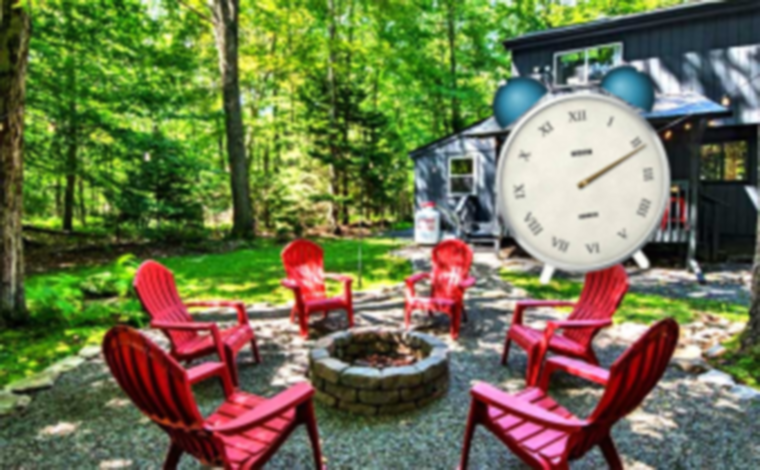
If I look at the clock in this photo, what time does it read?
2:11
